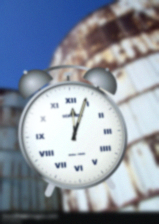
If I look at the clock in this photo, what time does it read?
12:04
